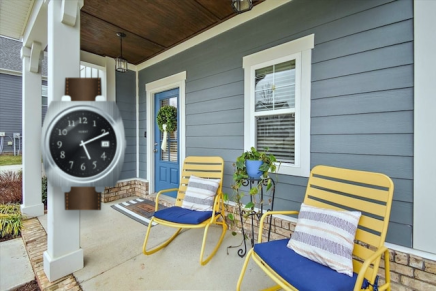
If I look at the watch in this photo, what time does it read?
5:11
